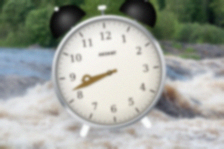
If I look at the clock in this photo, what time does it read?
8:42
